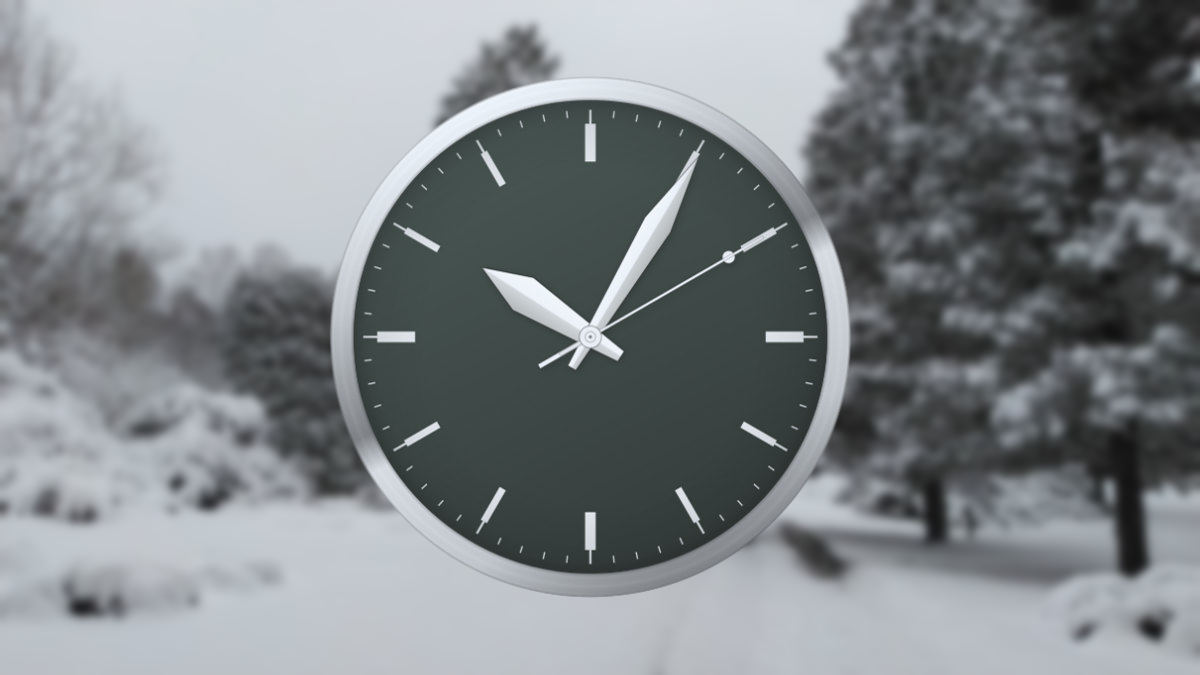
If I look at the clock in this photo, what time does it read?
10:05:10
